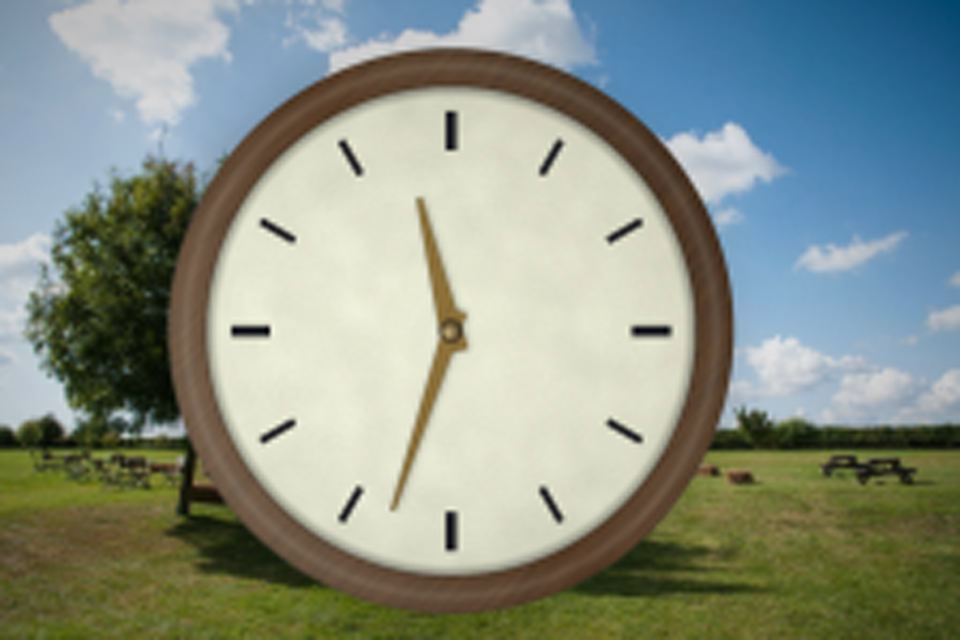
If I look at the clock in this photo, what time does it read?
11:33
